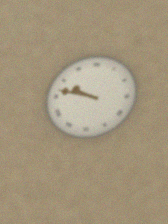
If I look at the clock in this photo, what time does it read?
9:47
